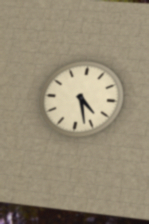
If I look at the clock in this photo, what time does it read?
4:27
